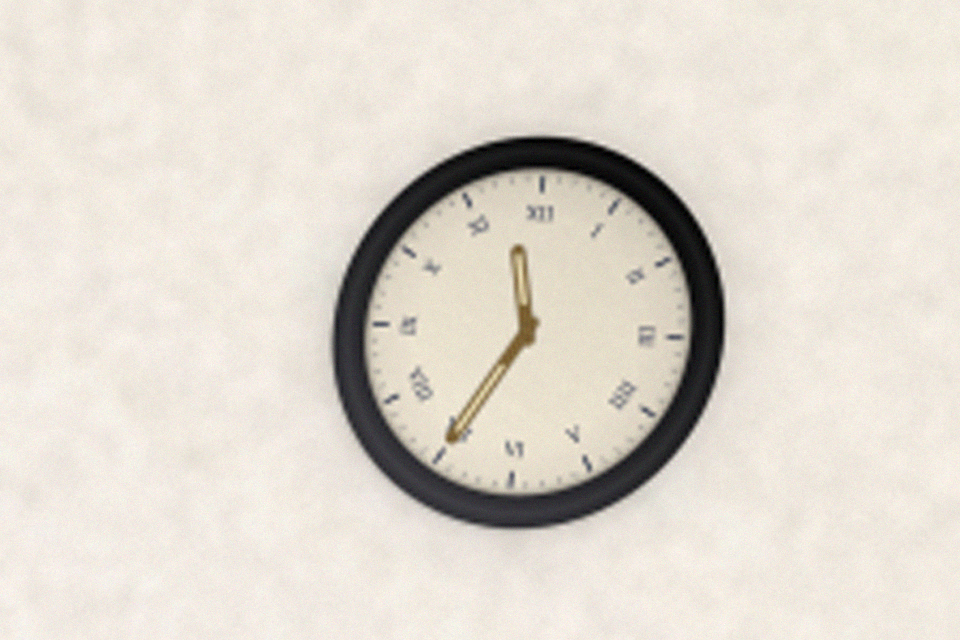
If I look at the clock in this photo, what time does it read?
11:35
